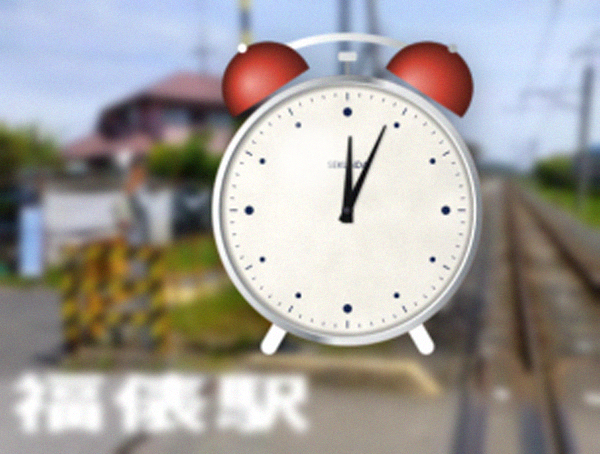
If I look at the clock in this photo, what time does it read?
12:04
